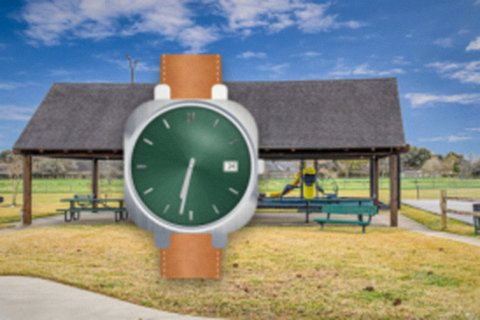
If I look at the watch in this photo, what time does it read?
6:32
